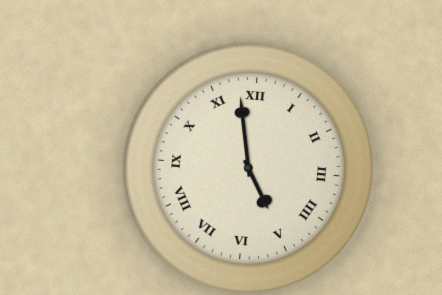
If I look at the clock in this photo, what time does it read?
4:58
